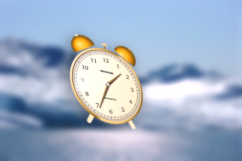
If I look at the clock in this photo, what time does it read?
1:34
